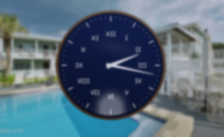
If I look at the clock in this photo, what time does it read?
2:17
